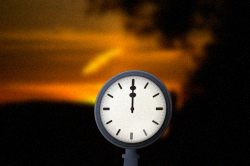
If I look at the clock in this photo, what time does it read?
12:00
